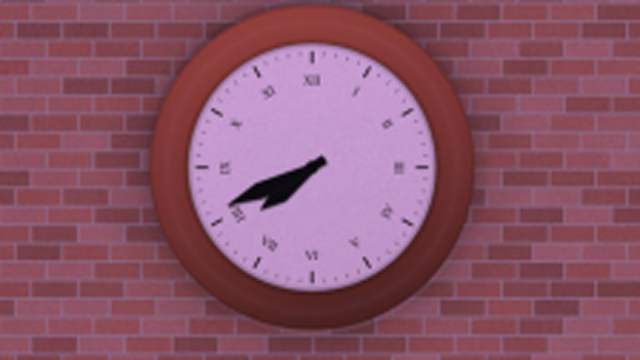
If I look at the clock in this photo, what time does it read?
7:41
